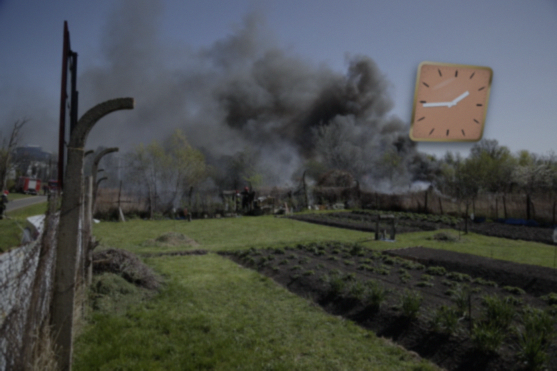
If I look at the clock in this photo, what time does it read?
1:44
